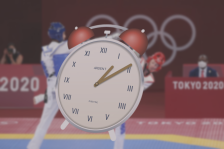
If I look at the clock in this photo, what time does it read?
1:09
